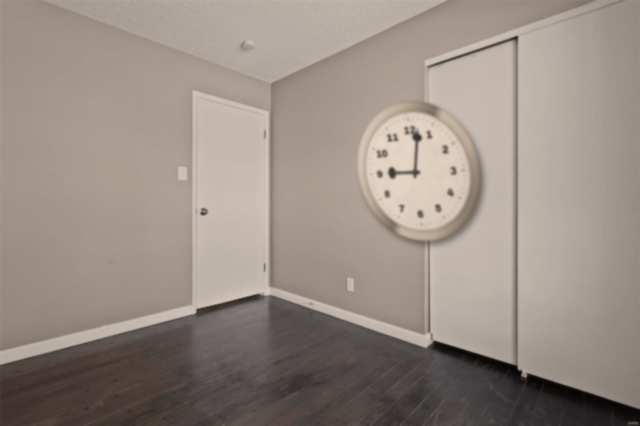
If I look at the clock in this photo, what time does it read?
9:02
